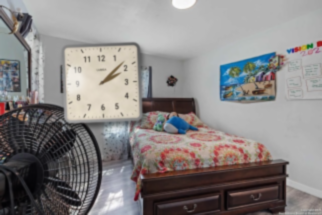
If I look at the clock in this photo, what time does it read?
2:08
